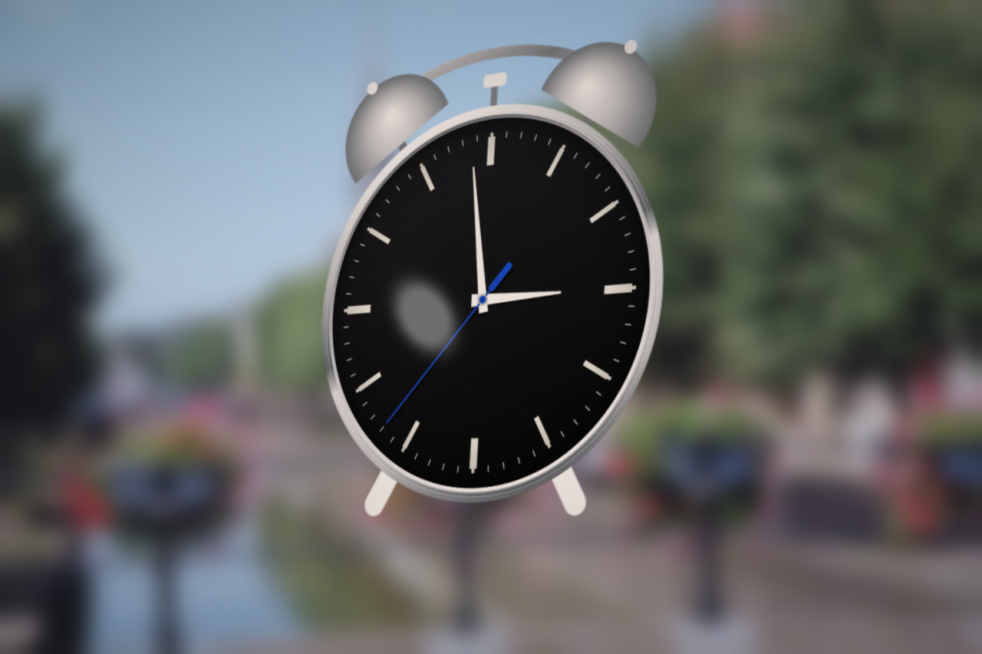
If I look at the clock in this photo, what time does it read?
2:58:37
